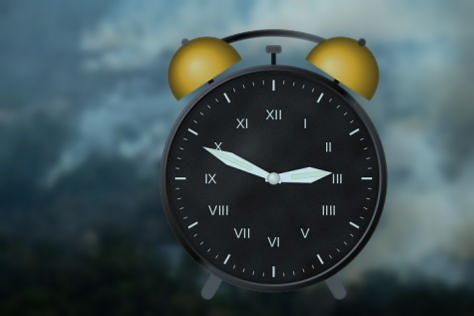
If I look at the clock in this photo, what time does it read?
2:49
